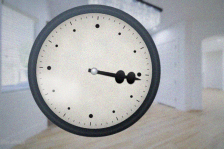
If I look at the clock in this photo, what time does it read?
3:16
